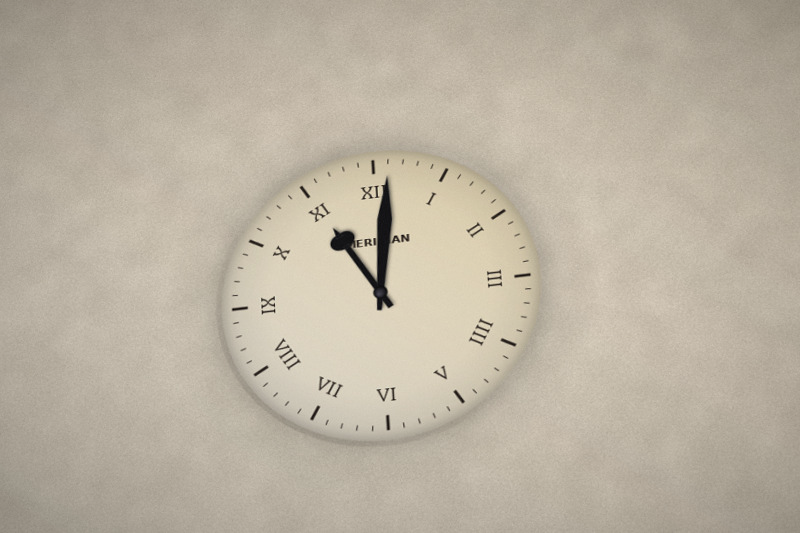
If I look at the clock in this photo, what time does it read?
11:01
